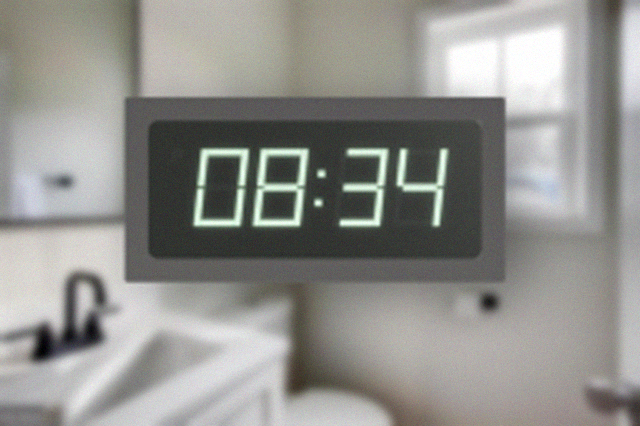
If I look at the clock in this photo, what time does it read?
8:34
